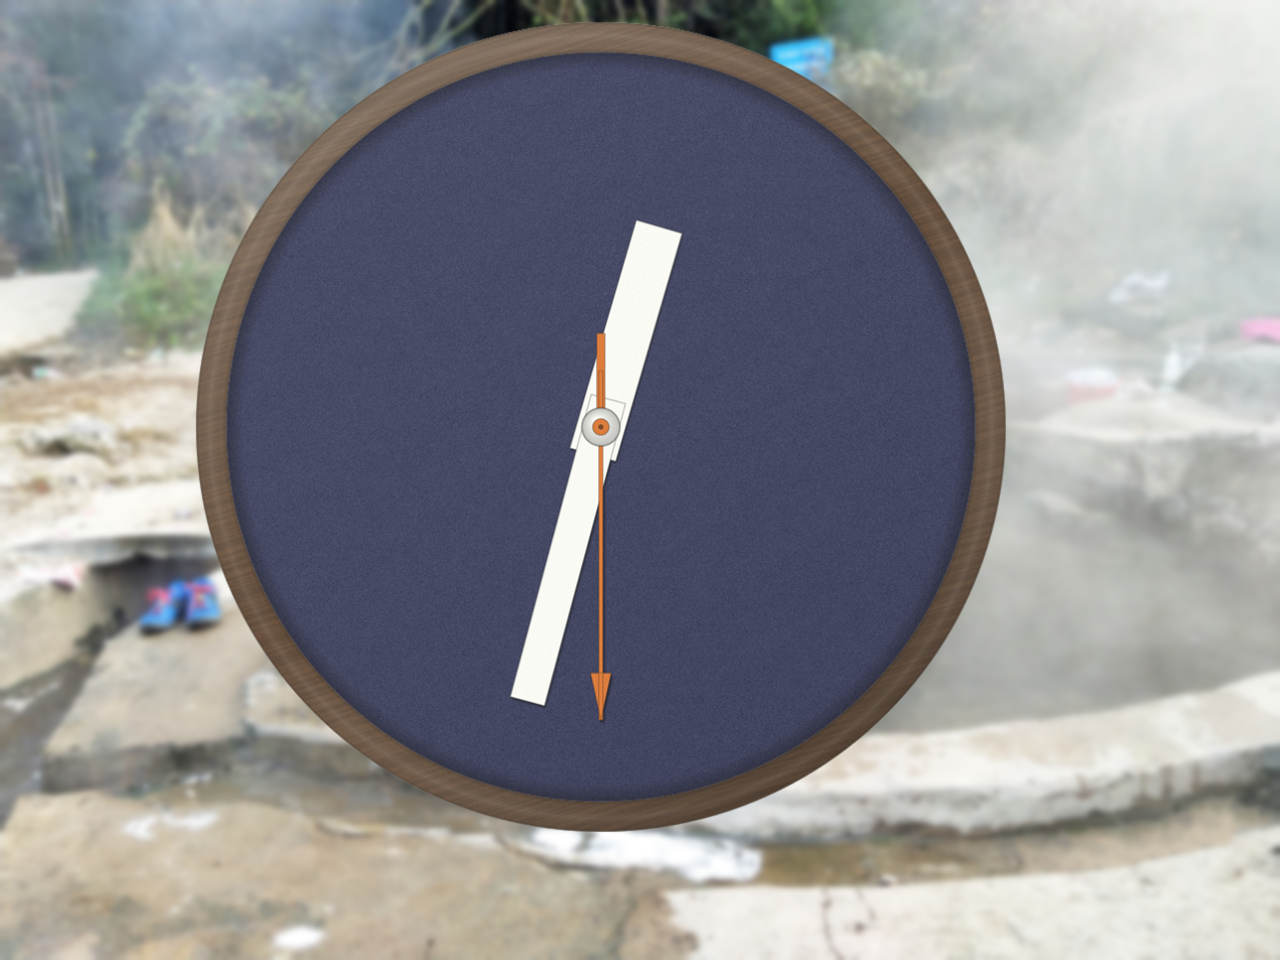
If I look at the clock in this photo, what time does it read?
12:32:30
